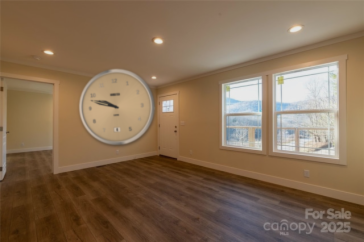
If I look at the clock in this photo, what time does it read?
9:48
